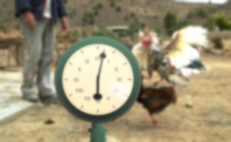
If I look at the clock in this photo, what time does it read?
6:02
